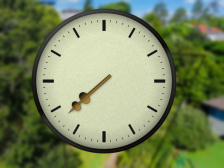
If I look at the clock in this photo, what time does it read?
7:38
